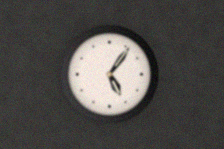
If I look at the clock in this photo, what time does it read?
5:06
